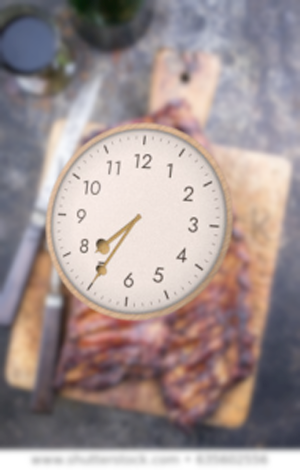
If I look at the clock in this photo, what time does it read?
7:35
